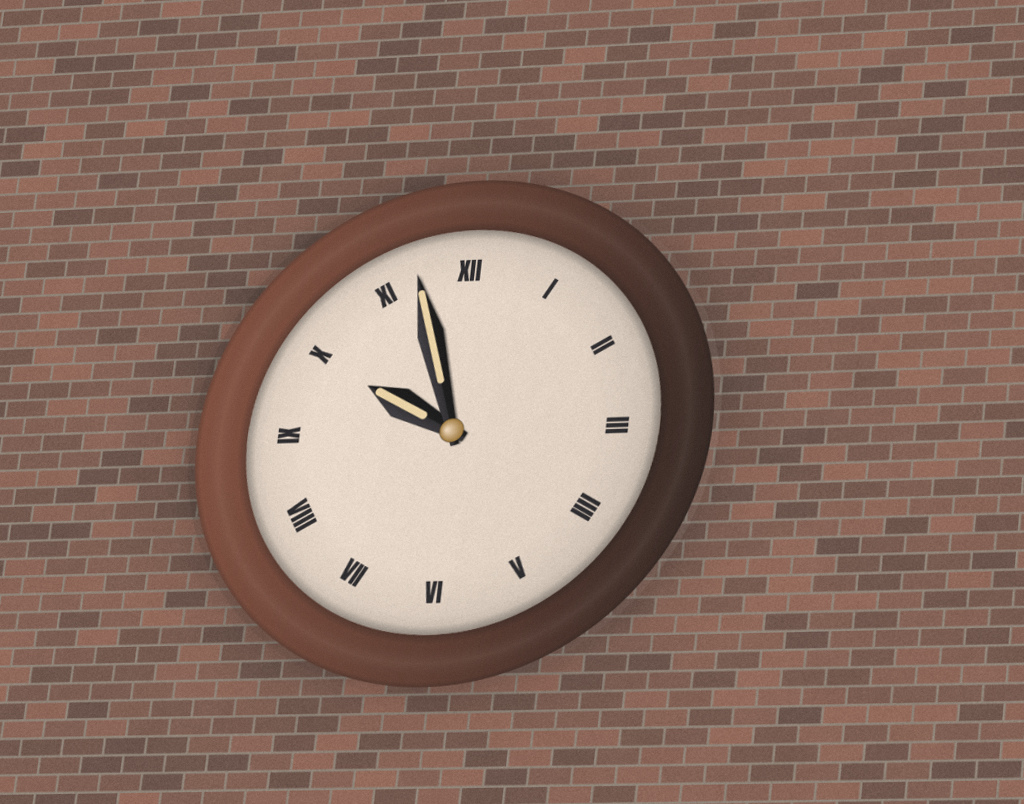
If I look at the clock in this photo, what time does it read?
9:57
